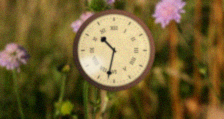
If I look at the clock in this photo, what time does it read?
10:32
